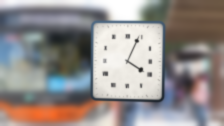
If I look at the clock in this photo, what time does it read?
4:04
